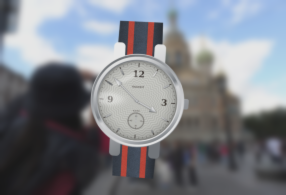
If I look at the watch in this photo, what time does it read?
3:52
